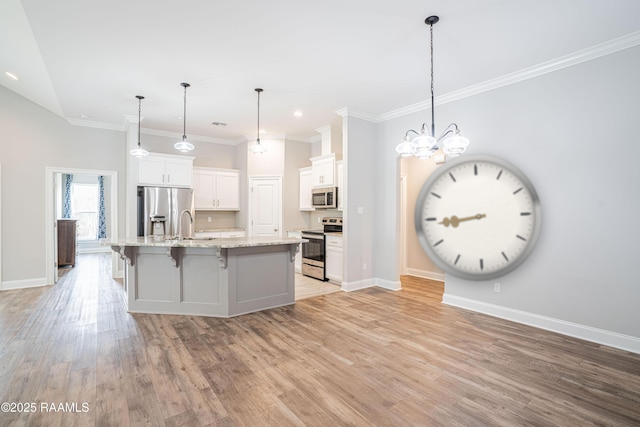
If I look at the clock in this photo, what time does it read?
8:44
